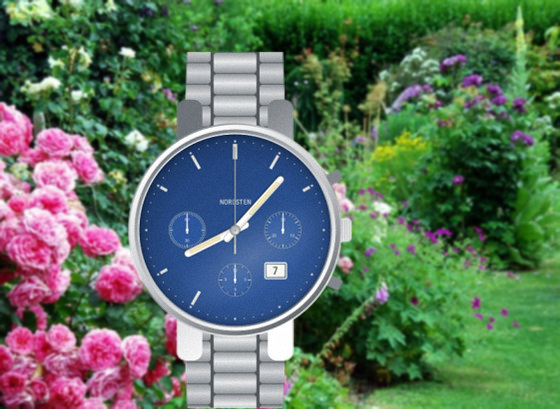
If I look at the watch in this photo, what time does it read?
8:07
